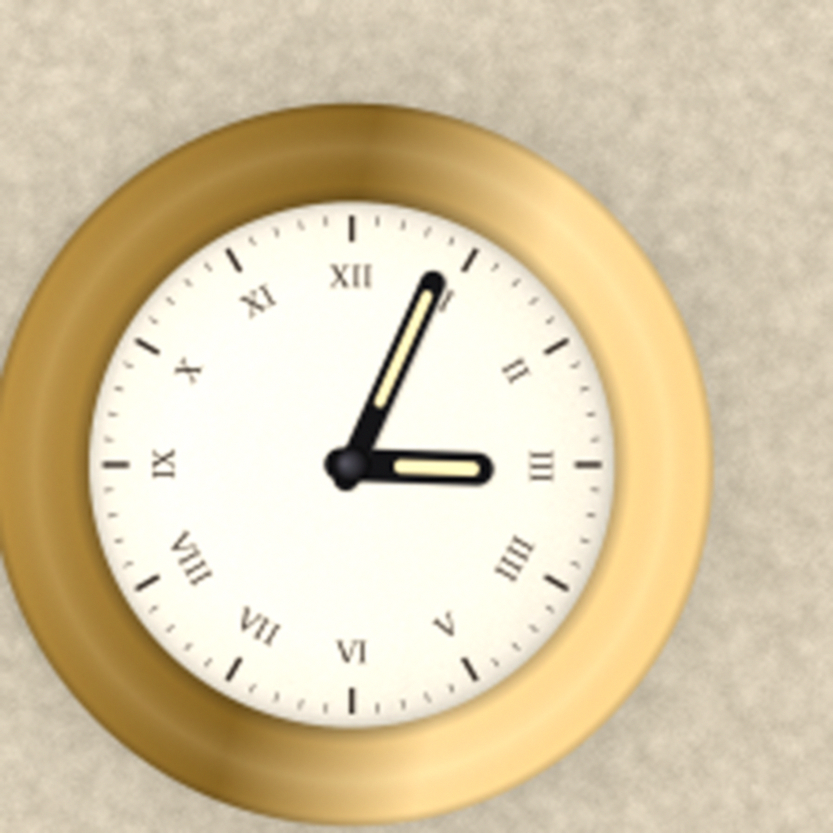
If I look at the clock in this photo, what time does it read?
3:04
